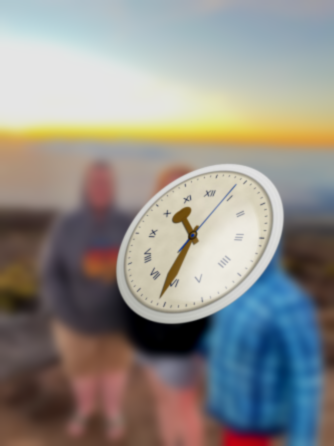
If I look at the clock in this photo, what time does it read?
10:31:04
